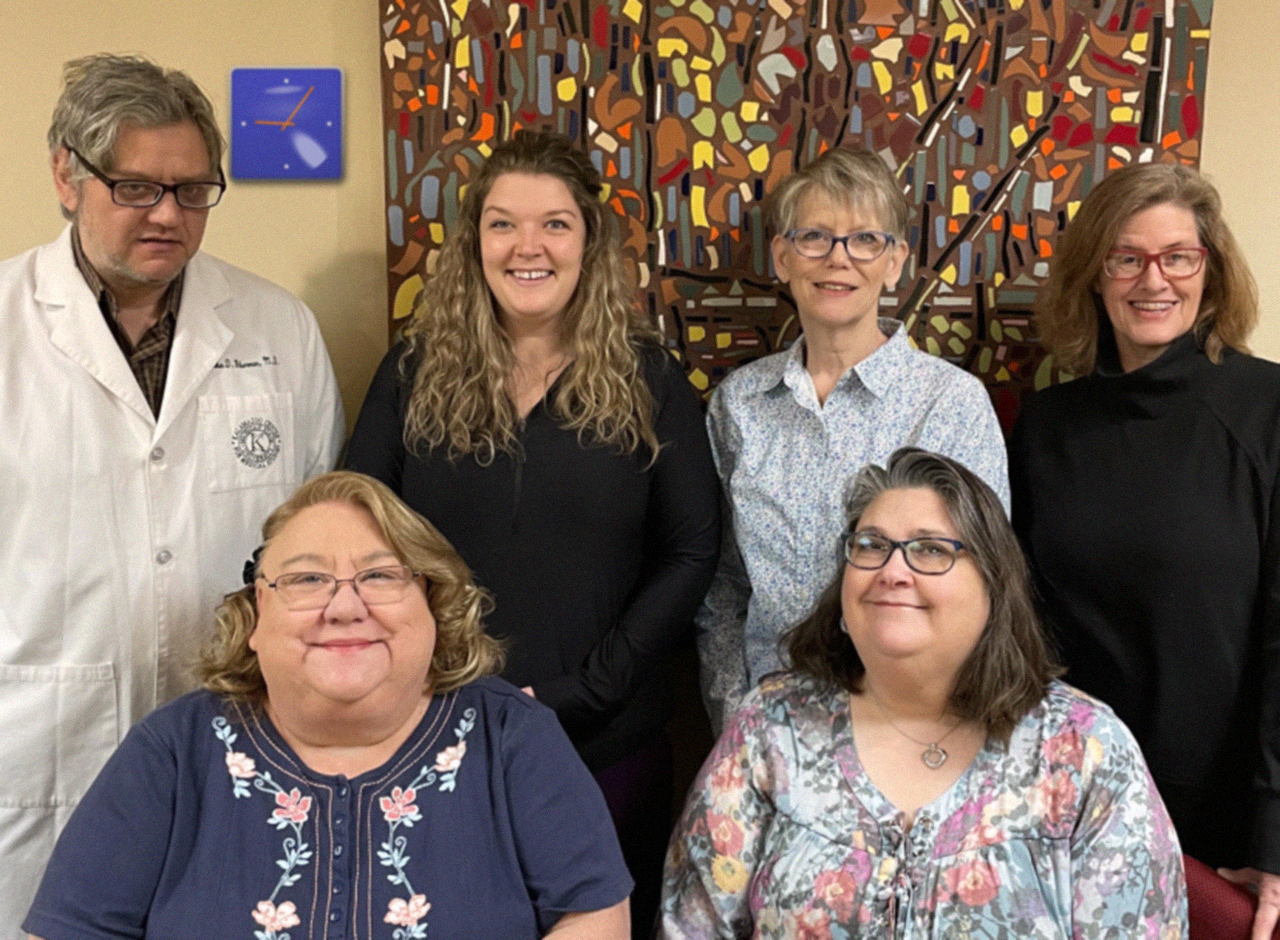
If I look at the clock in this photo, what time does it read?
9:06
